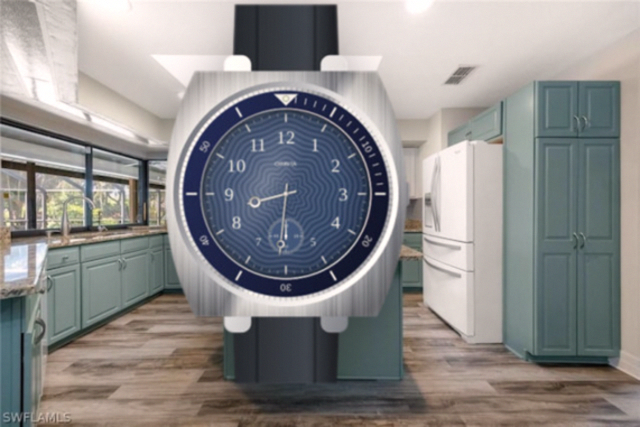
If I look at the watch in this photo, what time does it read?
8:31
